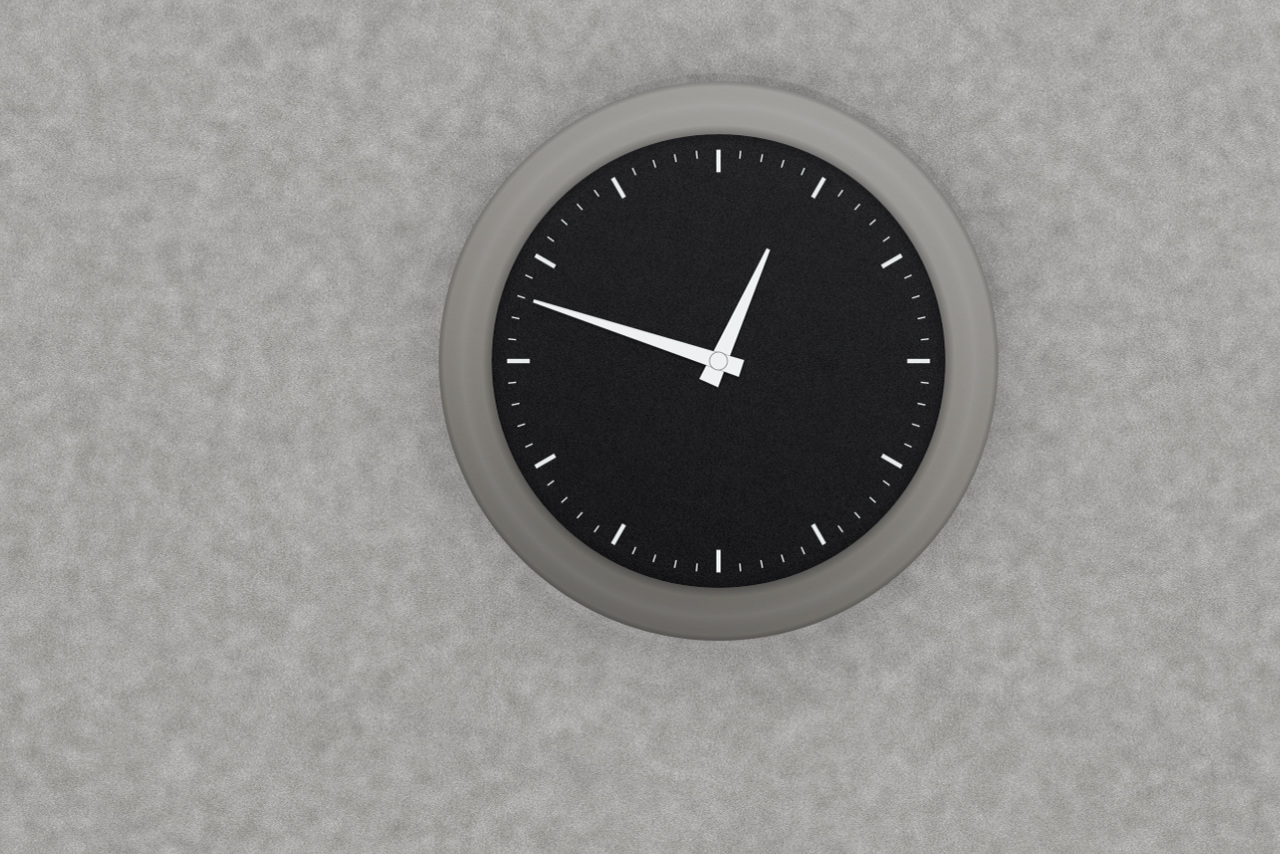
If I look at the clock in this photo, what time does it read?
12:48
